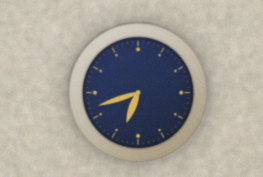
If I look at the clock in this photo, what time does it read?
6:42
